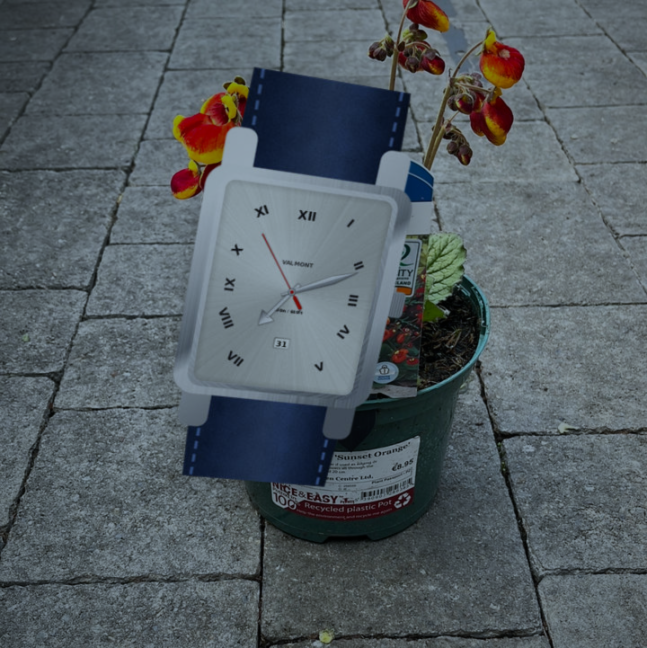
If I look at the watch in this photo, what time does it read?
7:10:54
